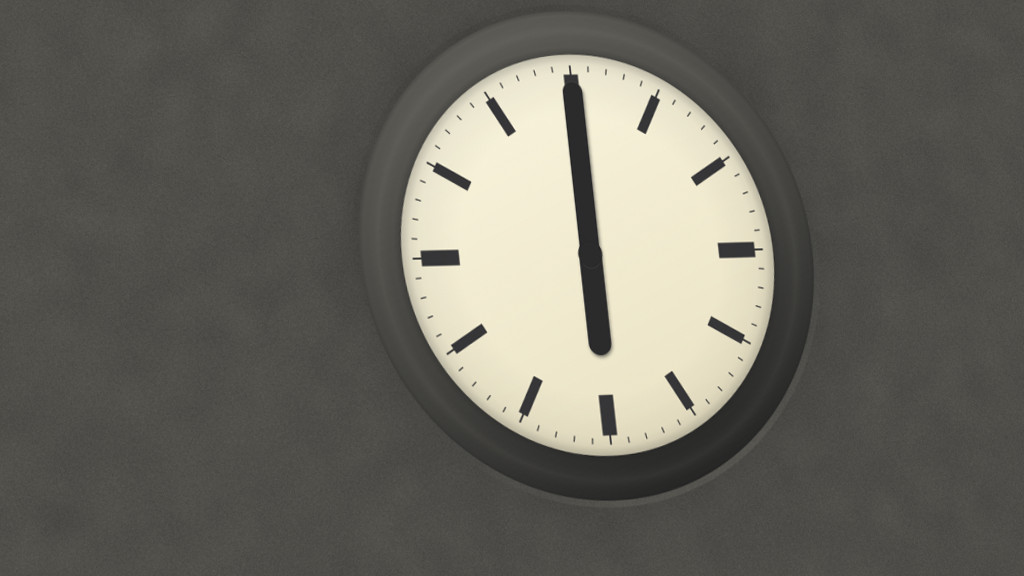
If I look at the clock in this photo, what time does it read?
6:00
